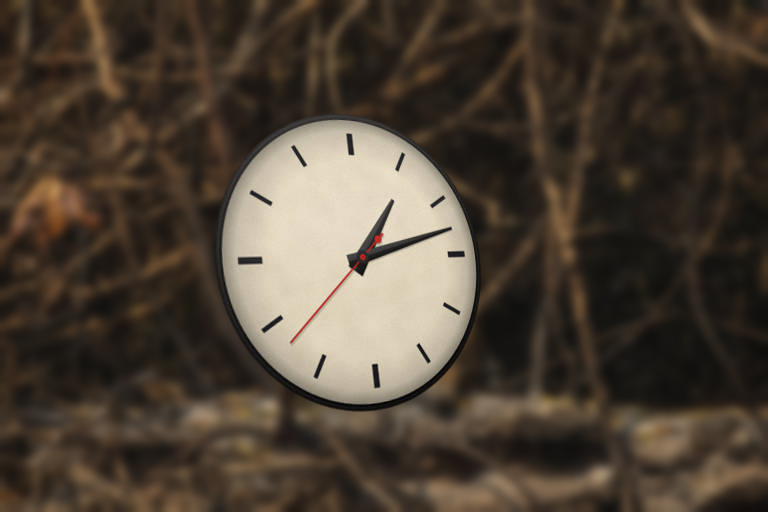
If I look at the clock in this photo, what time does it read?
1:12:38
